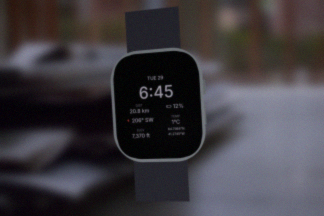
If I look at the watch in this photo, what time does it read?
6:45
